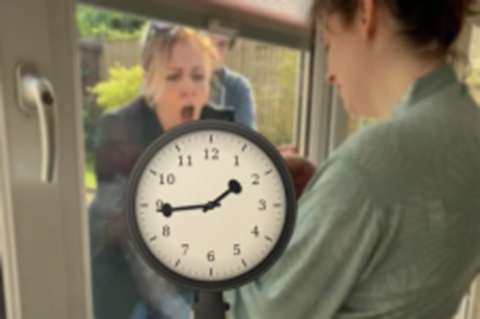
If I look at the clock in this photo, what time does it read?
1:44
